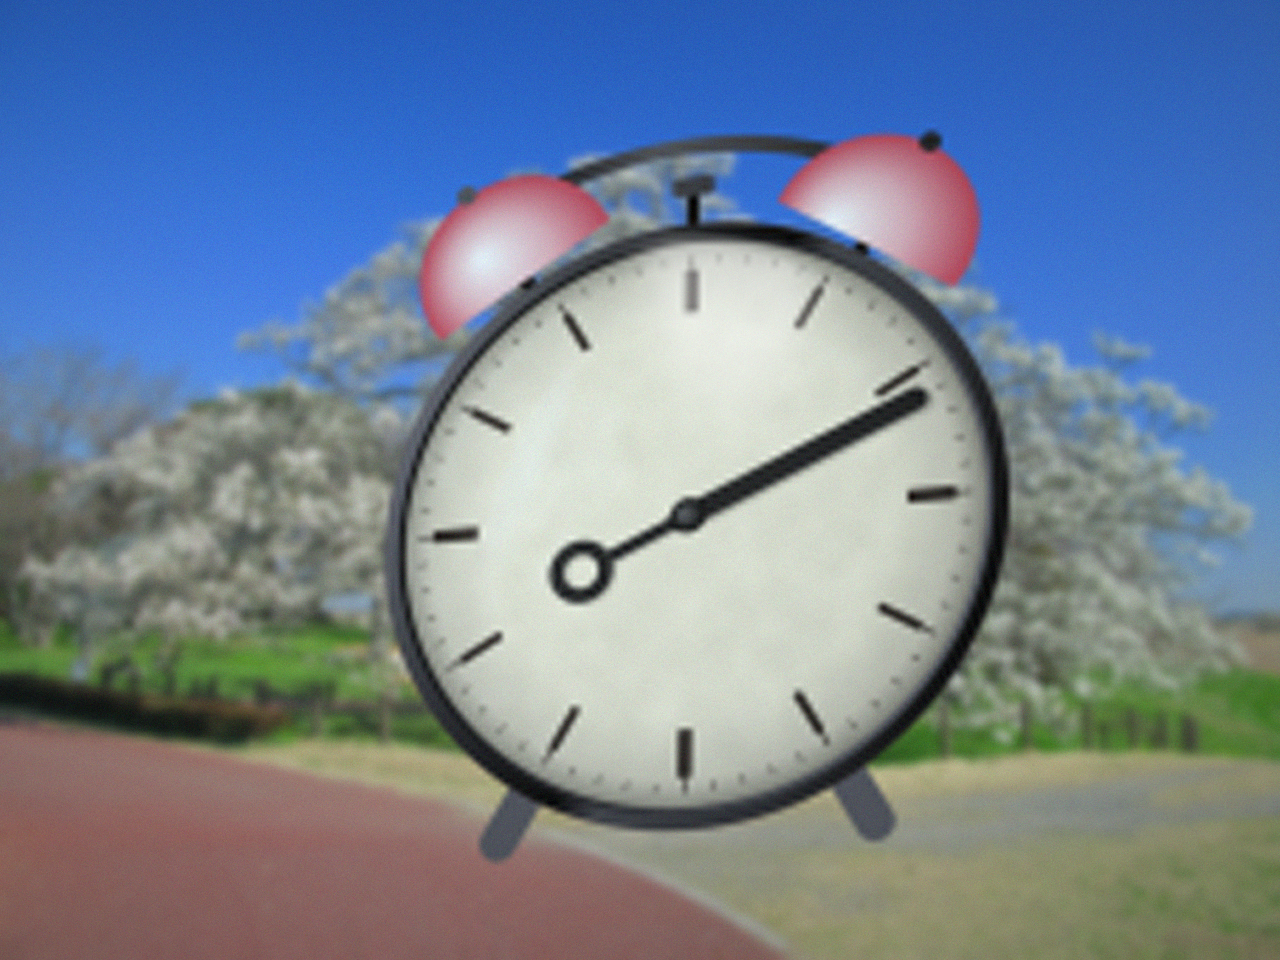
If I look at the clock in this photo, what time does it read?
8:11
